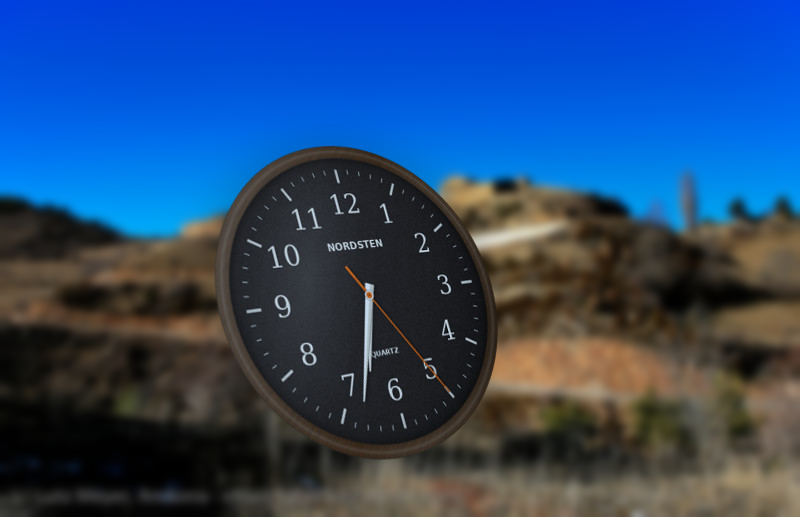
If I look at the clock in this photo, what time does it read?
6:33:25
